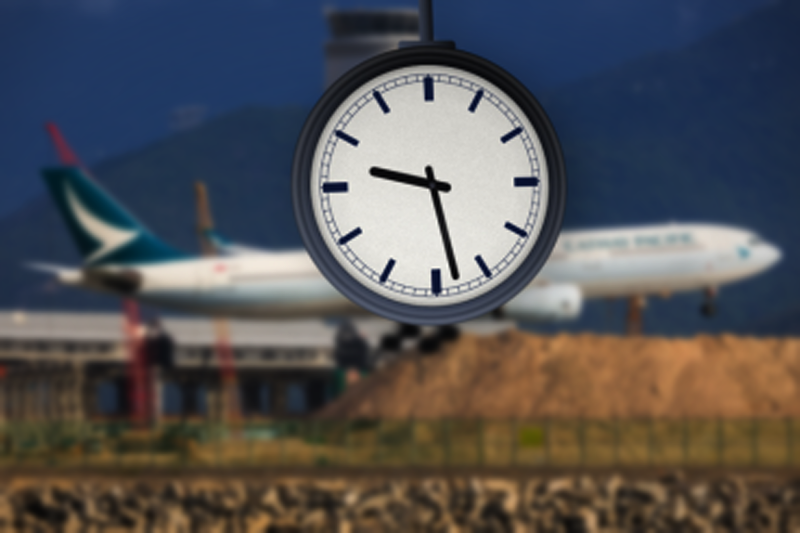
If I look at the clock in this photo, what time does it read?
9:28
